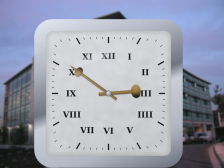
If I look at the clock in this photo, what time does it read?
2:51
